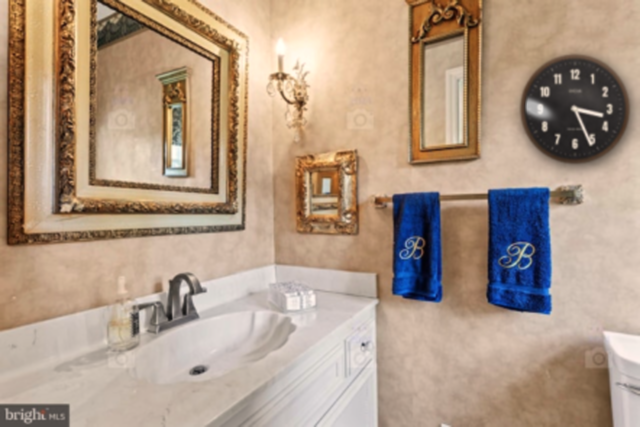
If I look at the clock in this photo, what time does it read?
3:26
